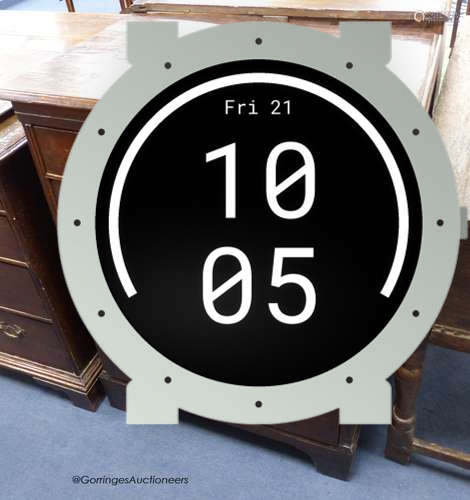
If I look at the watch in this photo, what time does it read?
10:05
